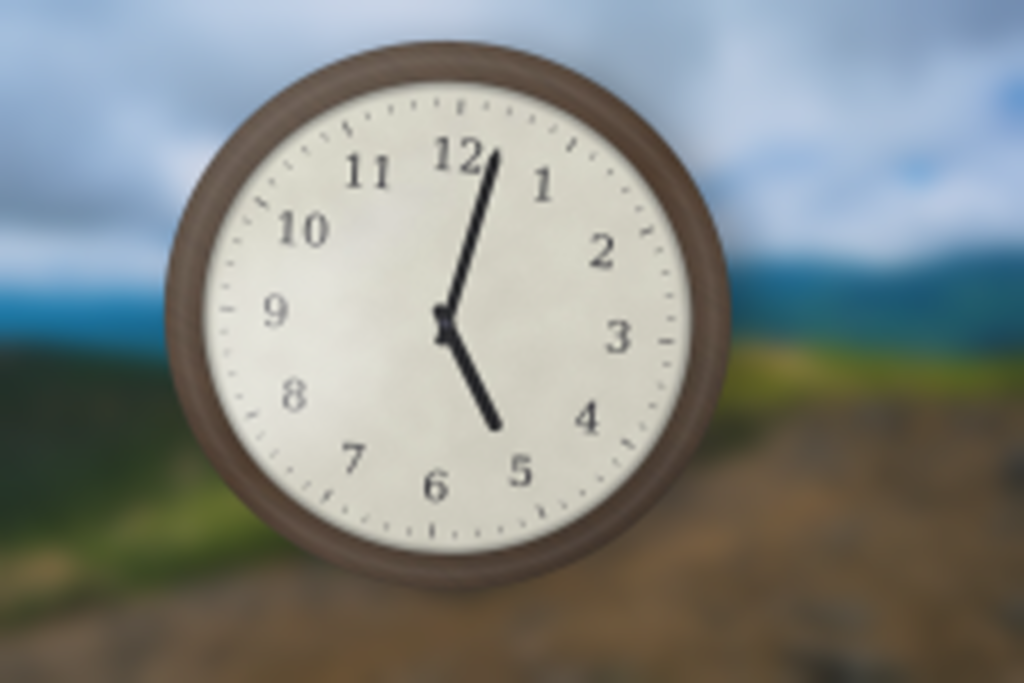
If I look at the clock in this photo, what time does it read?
5:02
